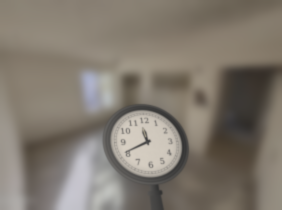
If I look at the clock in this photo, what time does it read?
11:41
